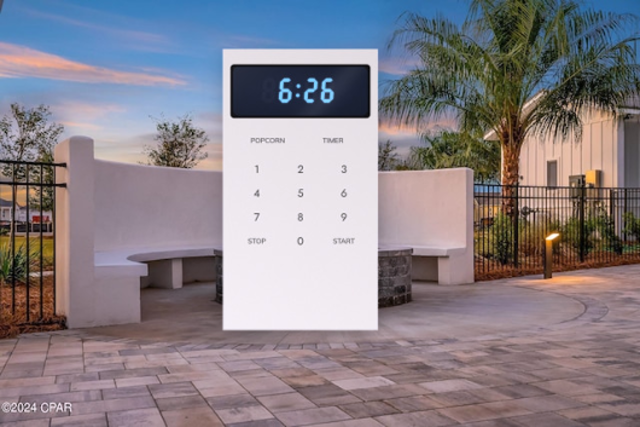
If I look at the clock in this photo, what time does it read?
6:26
